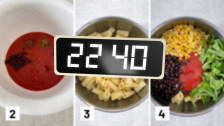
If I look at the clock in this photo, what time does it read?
22:40
